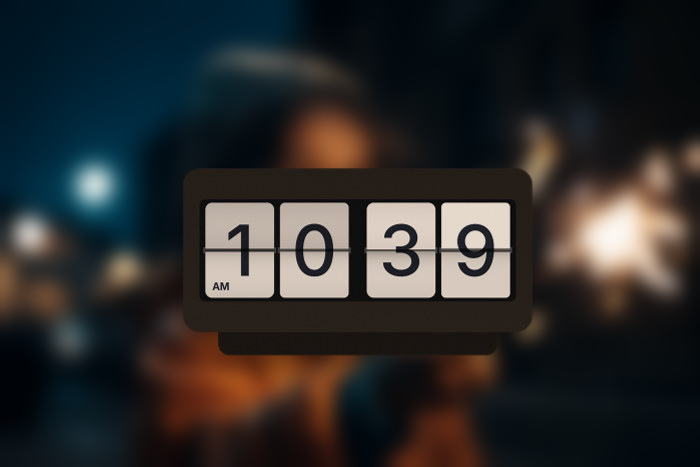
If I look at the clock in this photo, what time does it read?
10:39
